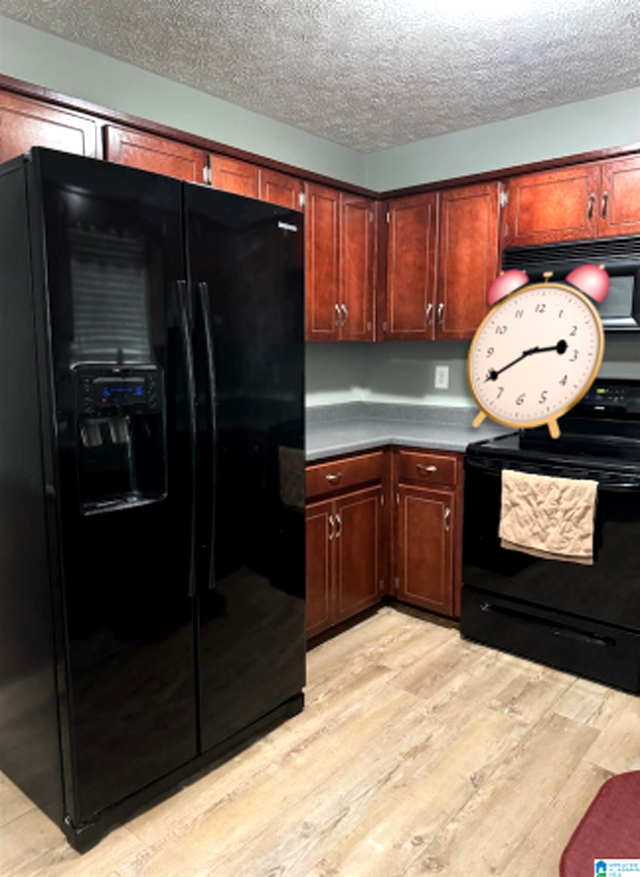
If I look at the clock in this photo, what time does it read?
2:39
